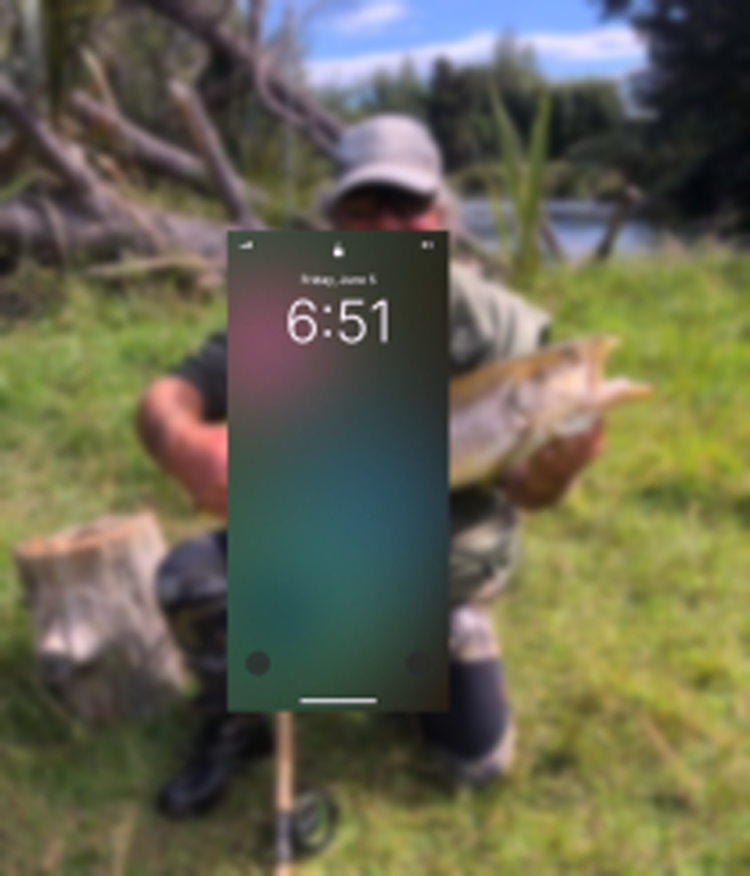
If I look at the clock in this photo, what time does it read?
6:51
